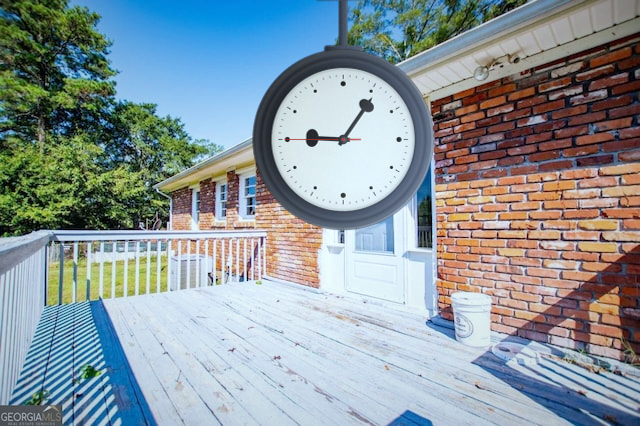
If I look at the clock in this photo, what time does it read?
9:05:45
